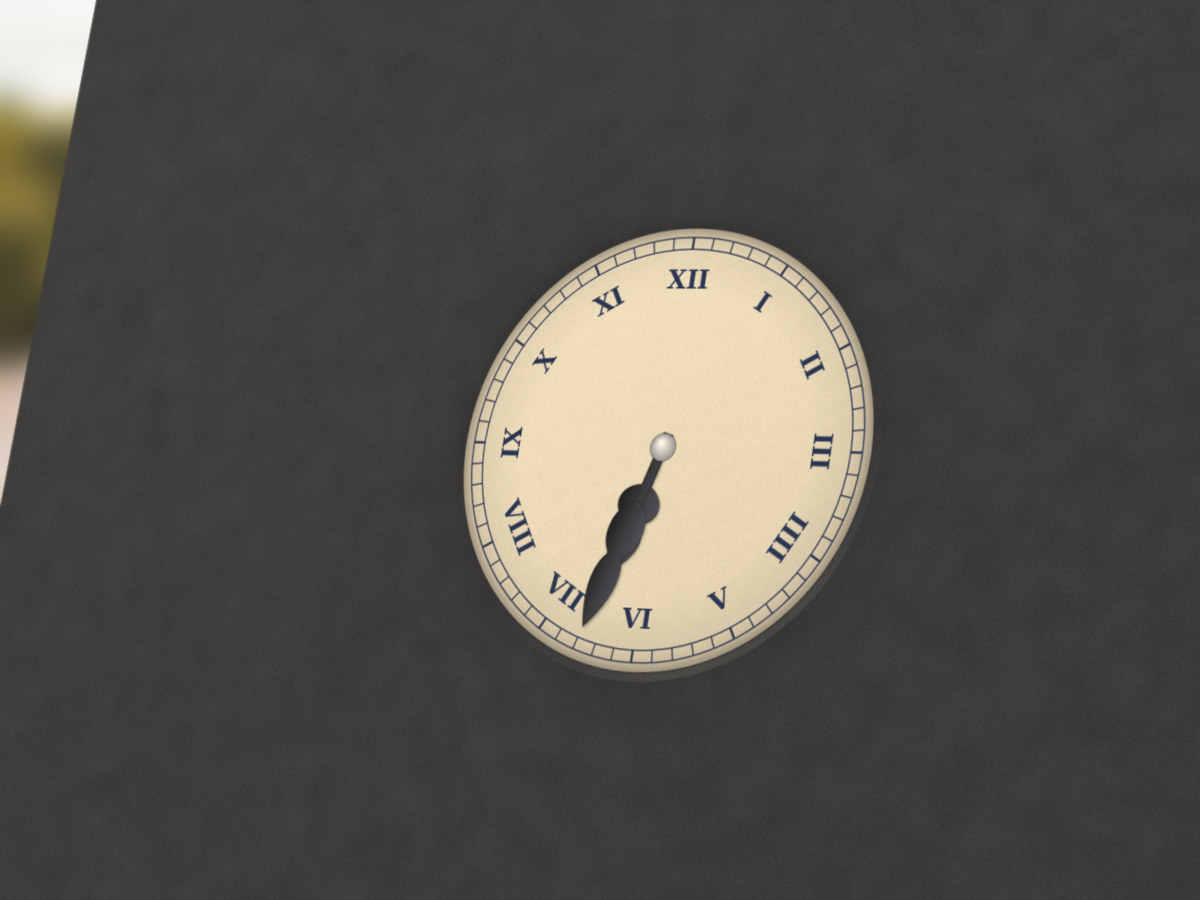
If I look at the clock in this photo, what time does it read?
6:33
